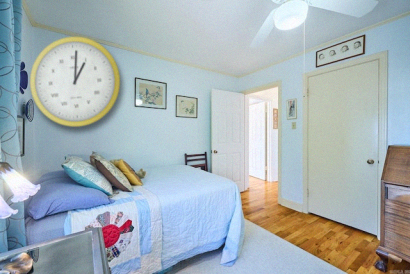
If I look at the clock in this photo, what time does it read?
1:01
